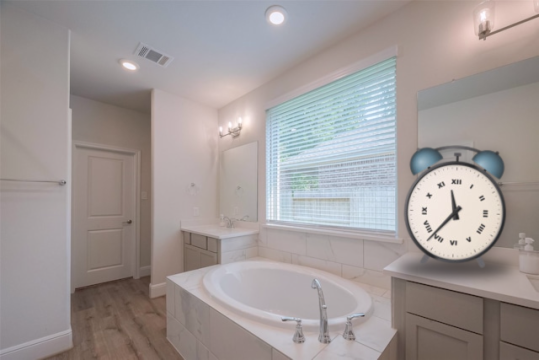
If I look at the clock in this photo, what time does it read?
11:37
